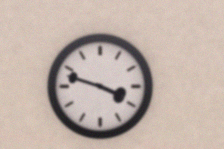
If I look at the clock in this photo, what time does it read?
3:48
